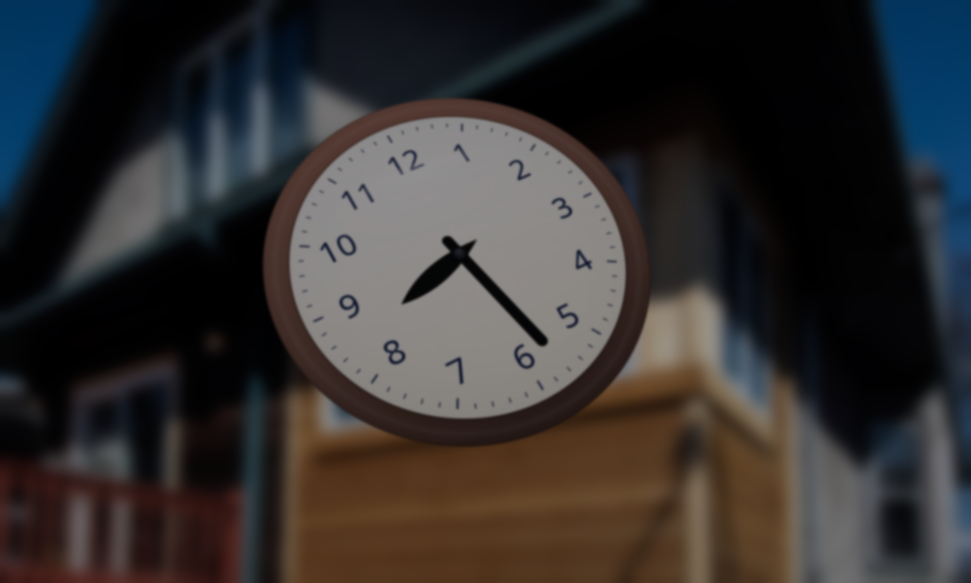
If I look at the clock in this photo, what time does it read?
8:28
